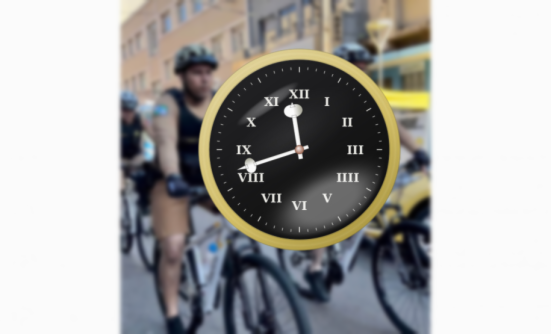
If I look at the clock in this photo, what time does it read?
11:42
